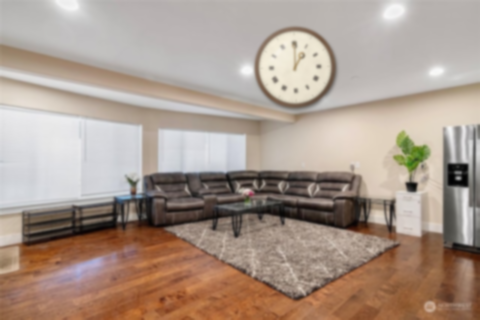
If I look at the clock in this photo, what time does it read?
1:00
